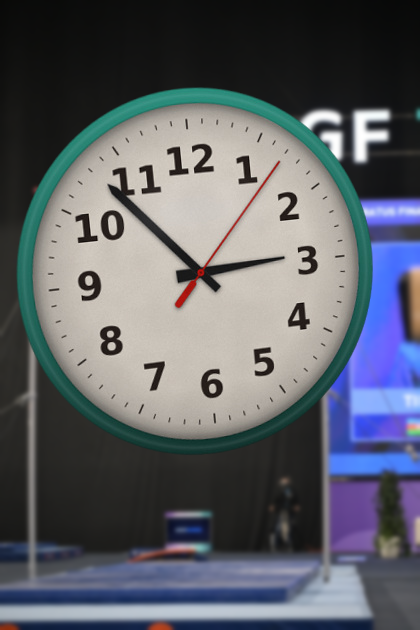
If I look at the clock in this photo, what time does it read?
2:53:07
